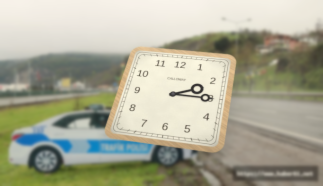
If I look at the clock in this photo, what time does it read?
2:15
